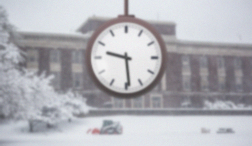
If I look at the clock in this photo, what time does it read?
9:29
